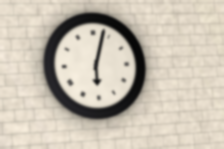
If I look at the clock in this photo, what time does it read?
6:03
